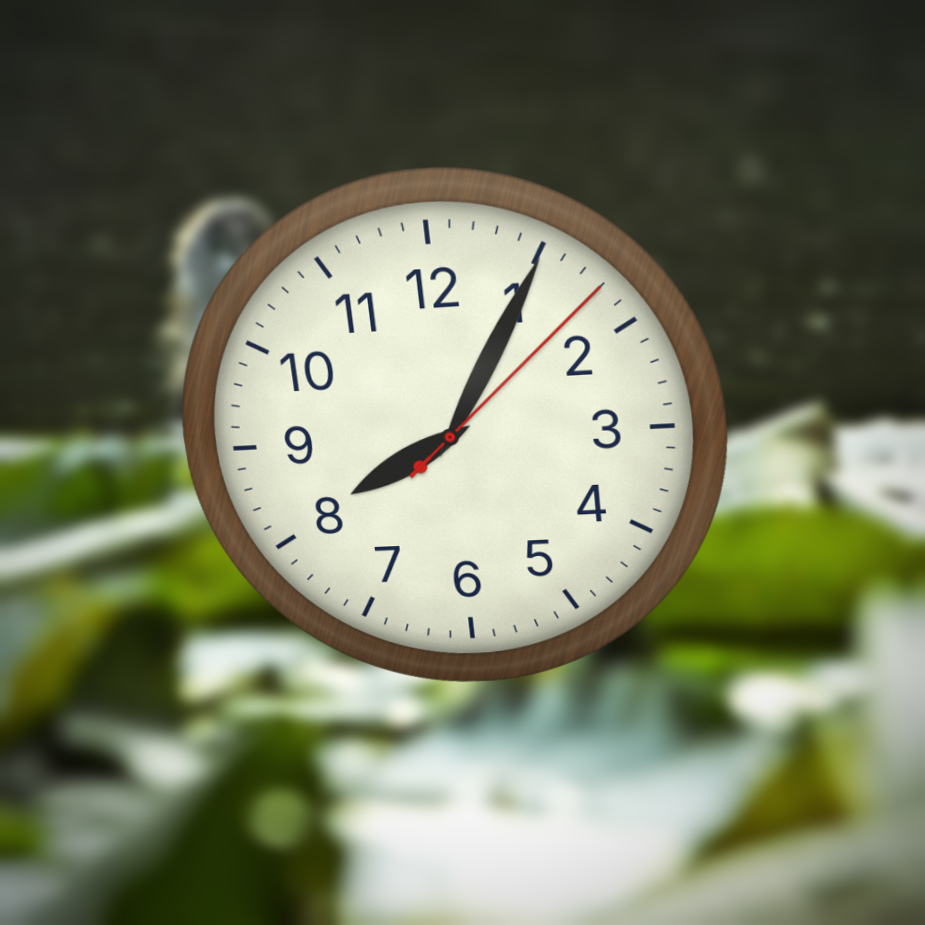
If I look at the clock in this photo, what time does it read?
8:05:08
